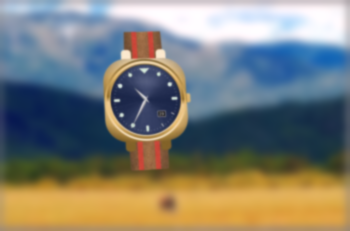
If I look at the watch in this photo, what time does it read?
10:35
